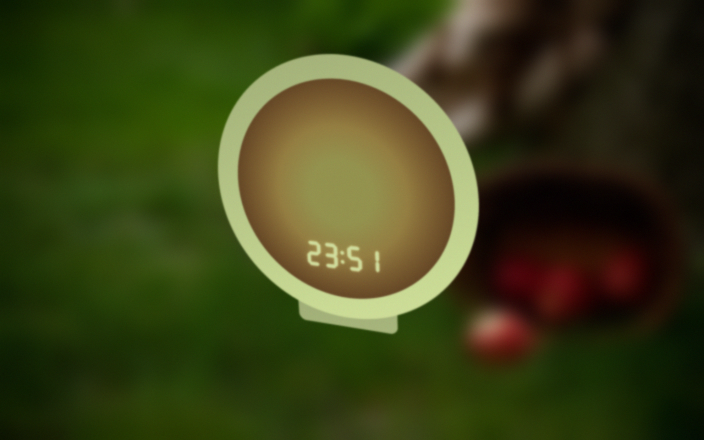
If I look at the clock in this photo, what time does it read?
23:51
